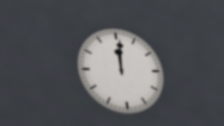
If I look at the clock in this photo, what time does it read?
12:01
